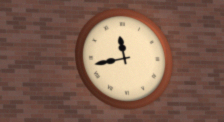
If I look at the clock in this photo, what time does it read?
11:43
